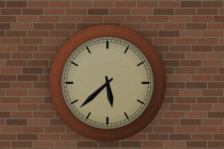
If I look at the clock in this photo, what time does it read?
5:38
